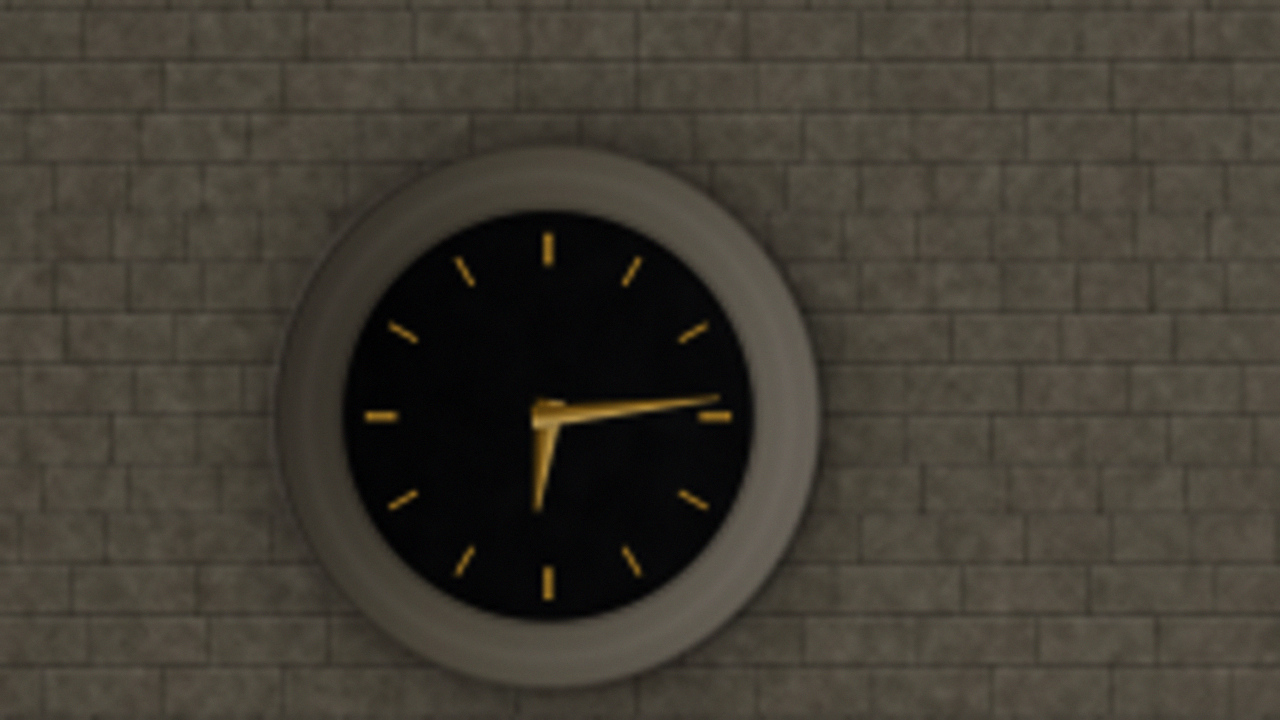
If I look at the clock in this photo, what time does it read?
6:14
